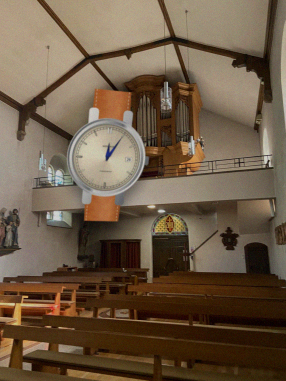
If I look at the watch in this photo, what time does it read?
12:05
